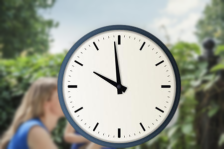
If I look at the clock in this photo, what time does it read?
9:59
